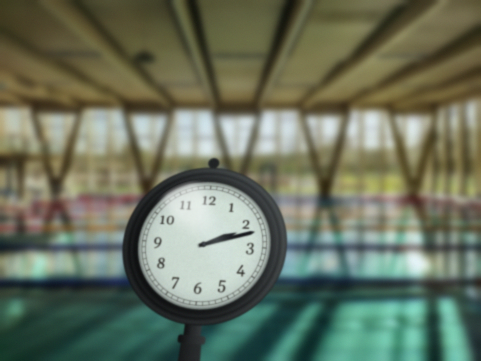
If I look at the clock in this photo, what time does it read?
2:12
